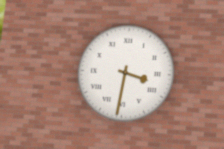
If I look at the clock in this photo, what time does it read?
3:31
